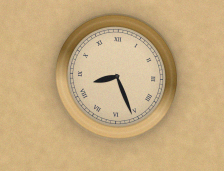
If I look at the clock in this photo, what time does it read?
8:26
